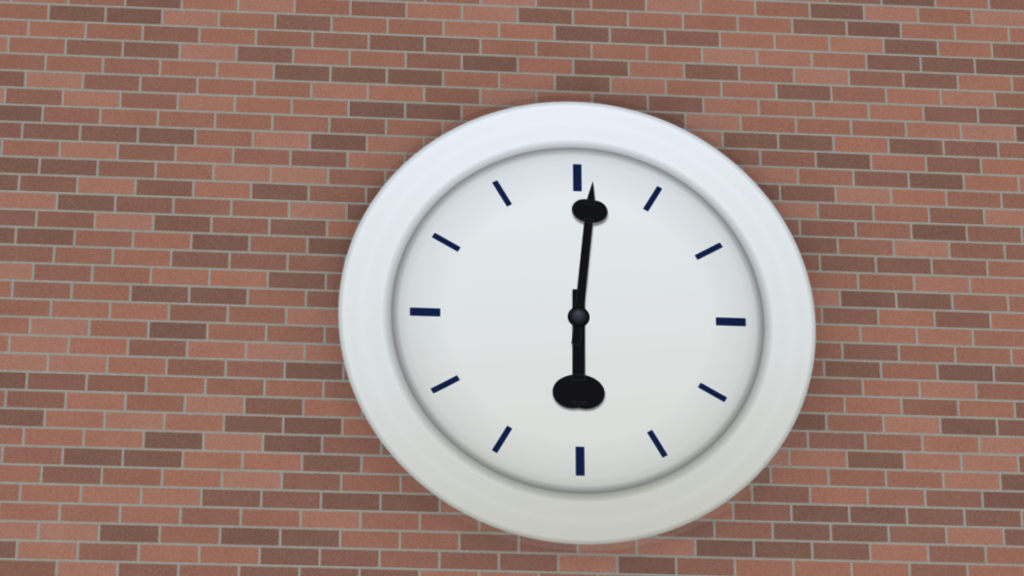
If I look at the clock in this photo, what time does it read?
6:01
